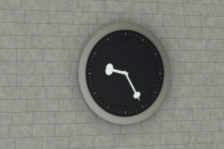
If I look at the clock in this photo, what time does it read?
9:25
